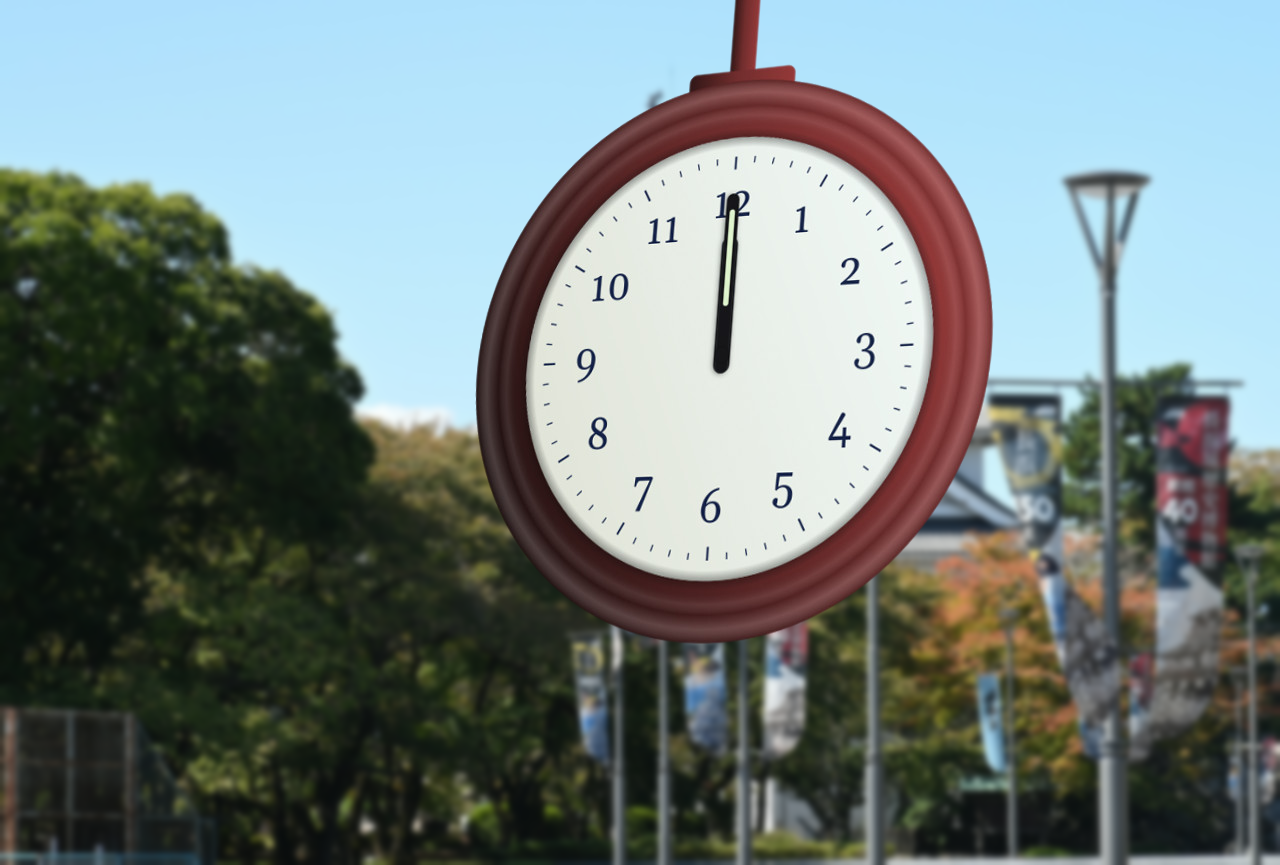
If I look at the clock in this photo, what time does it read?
12:00
